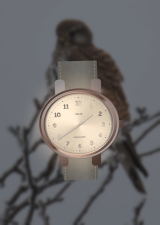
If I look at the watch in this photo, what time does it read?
1:39
